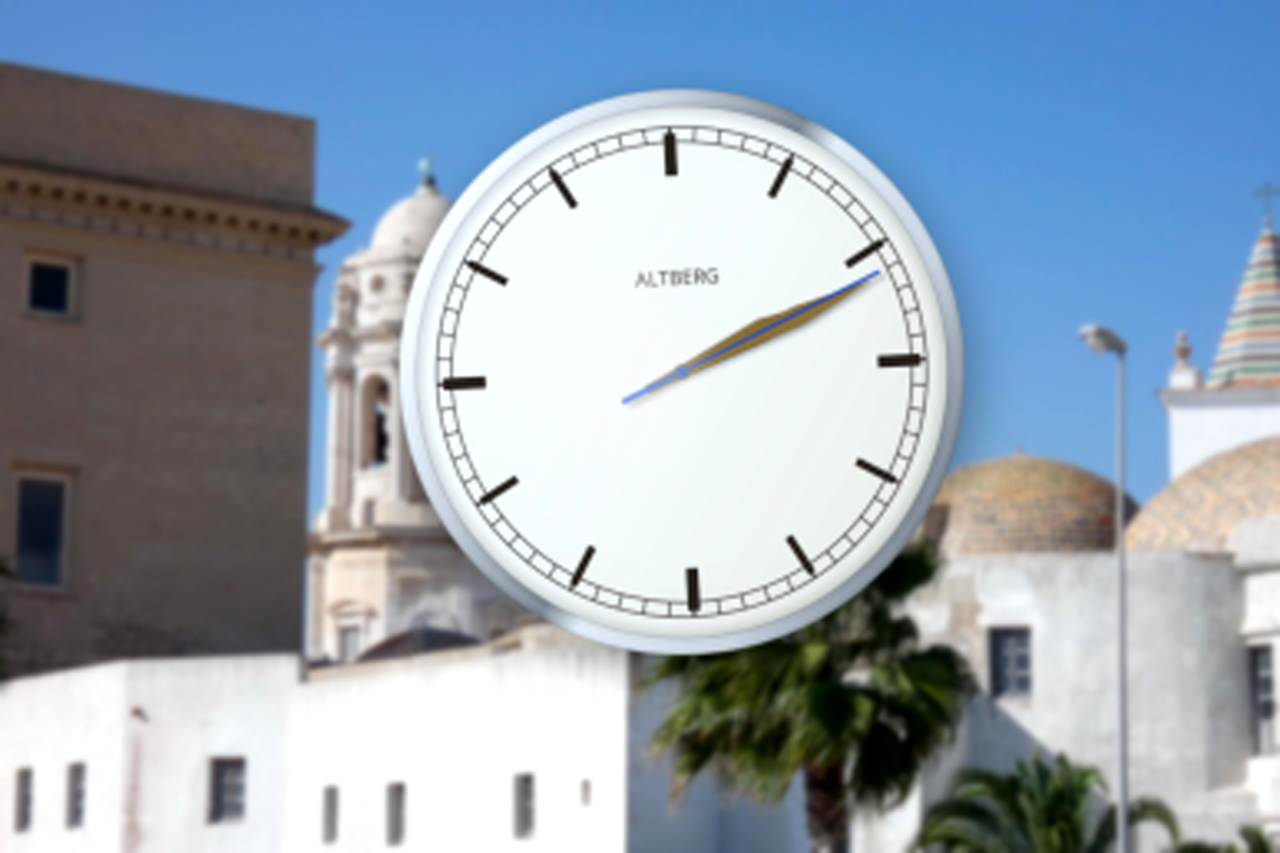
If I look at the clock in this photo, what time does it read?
2:11:11
